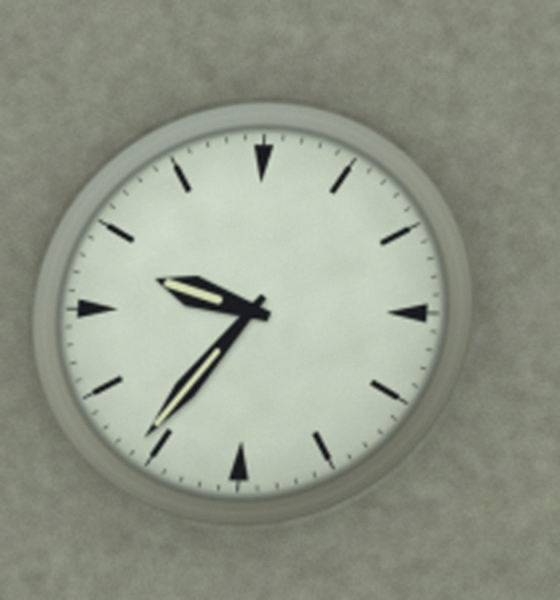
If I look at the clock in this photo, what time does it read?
9:36
